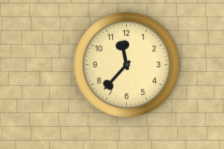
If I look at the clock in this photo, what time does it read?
11:37
